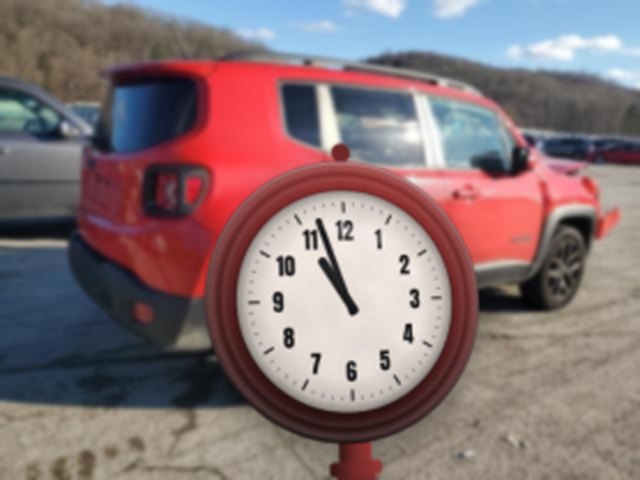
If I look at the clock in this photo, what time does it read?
10:57
